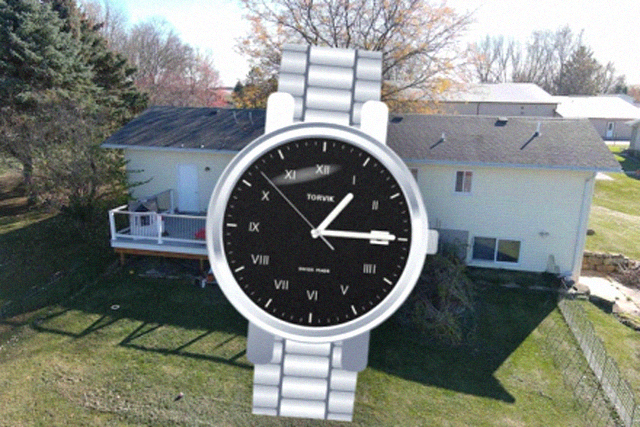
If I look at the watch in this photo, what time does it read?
1:14:52
